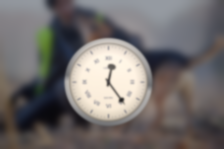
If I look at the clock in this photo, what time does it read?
12:24
